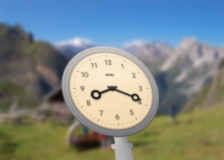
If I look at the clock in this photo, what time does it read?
8:19
